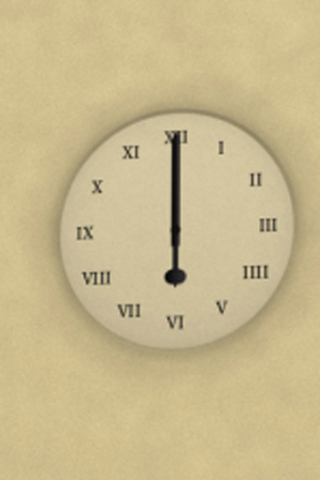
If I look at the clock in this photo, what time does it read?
6:00
